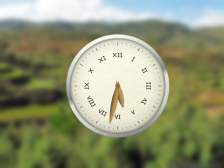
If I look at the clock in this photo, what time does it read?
5:32
